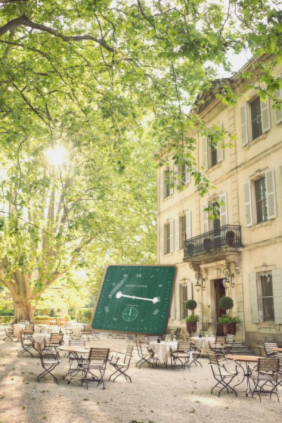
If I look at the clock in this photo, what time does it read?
9:16
